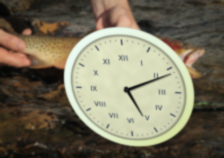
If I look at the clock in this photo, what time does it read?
5:11
